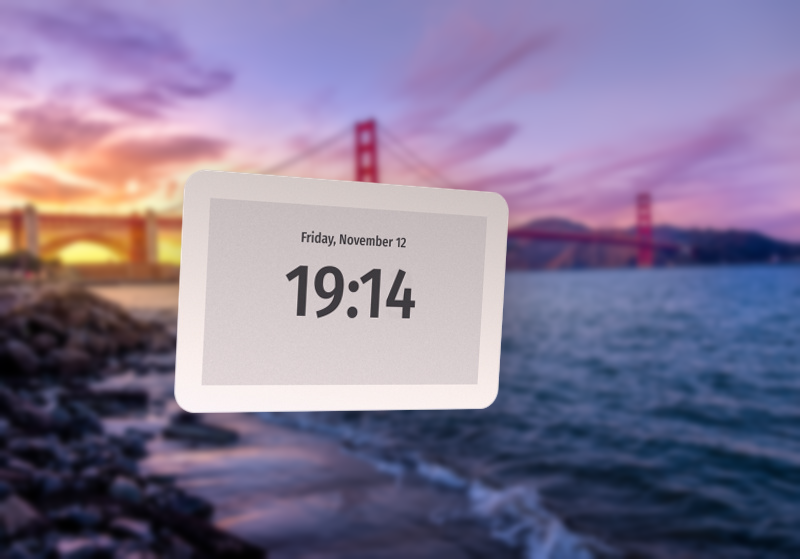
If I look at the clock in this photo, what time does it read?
19:14
